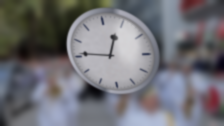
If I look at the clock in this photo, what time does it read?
12:46
